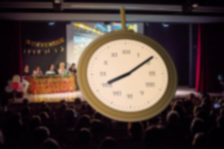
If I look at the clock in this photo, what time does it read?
8:09
